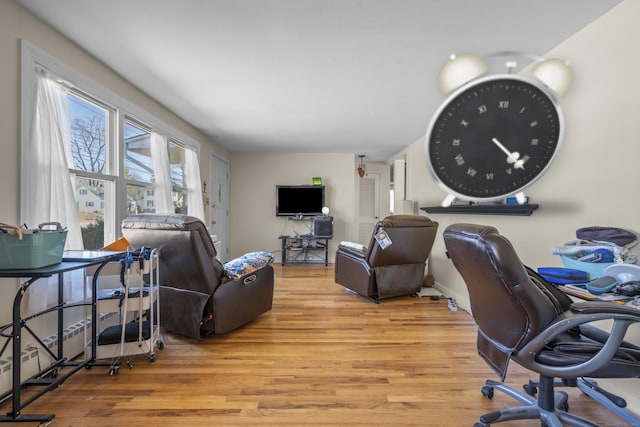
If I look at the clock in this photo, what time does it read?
4:22
